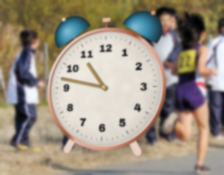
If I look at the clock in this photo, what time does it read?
10:47
